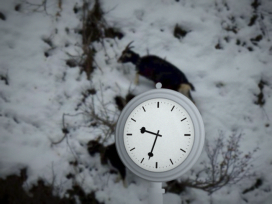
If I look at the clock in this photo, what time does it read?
9:33
